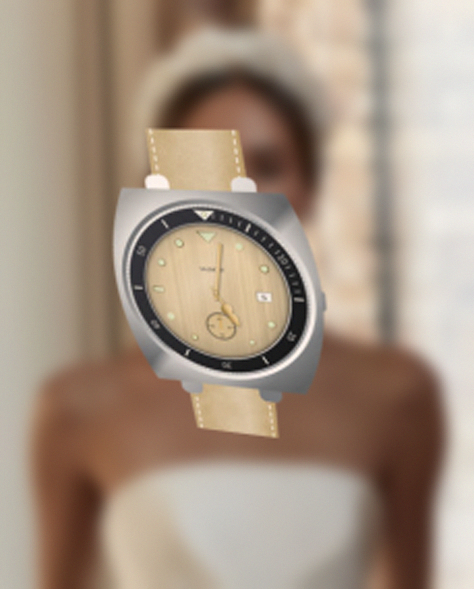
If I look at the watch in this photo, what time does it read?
5:02
